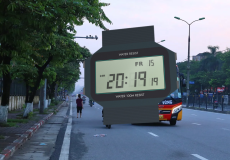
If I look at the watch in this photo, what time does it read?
20:19:19
